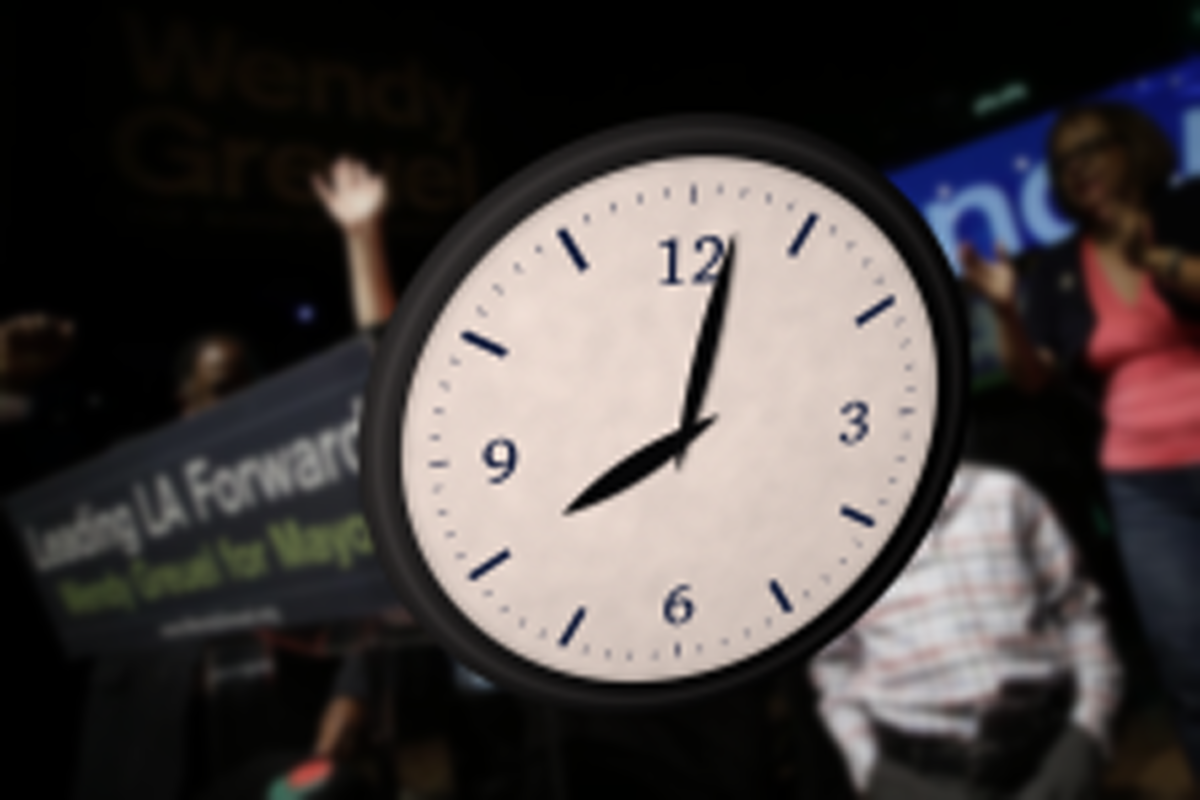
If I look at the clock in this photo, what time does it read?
8:02
